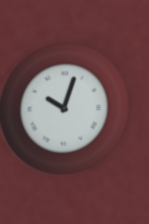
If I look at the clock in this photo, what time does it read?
10:03
